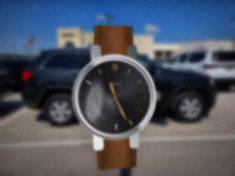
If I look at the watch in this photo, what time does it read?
11:26
